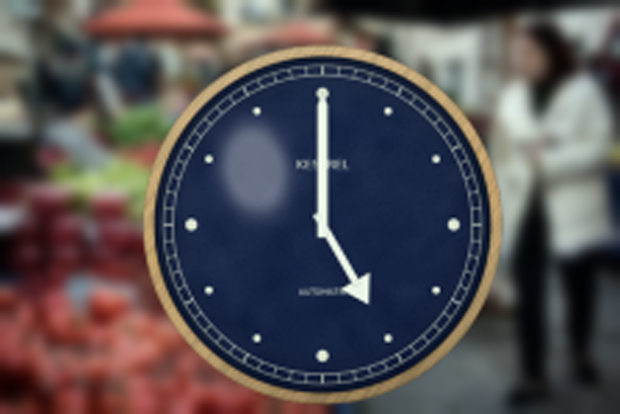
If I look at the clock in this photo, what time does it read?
5:00
